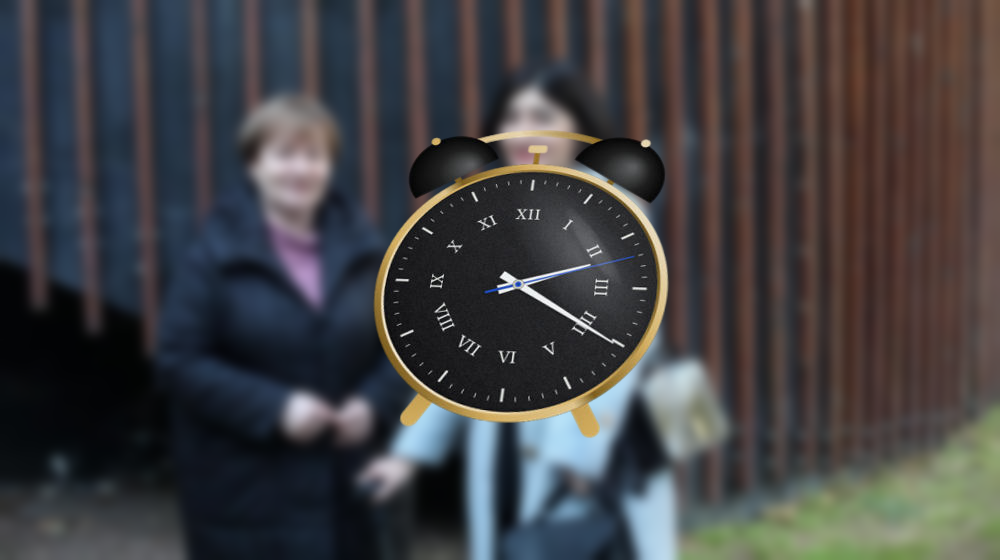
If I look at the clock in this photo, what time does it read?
2:20:12
